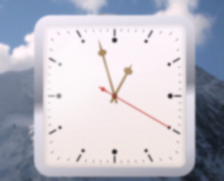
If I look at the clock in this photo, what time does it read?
12:57:20
